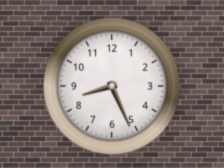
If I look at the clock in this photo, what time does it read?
8:26
